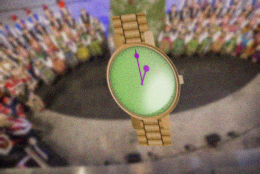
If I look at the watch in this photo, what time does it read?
1:00
